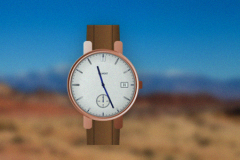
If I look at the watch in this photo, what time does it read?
11:26
